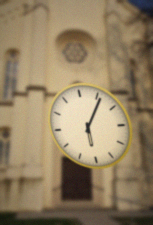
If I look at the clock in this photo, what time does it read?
6:06
